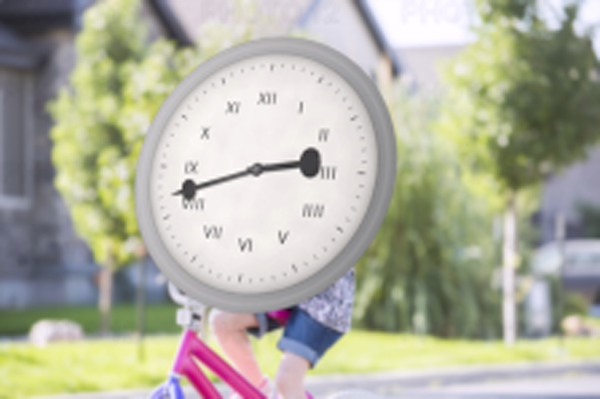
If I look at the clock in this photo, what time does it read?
2:42
